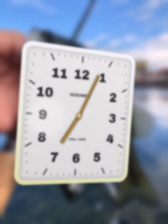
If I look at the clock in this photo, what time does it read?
7:04
